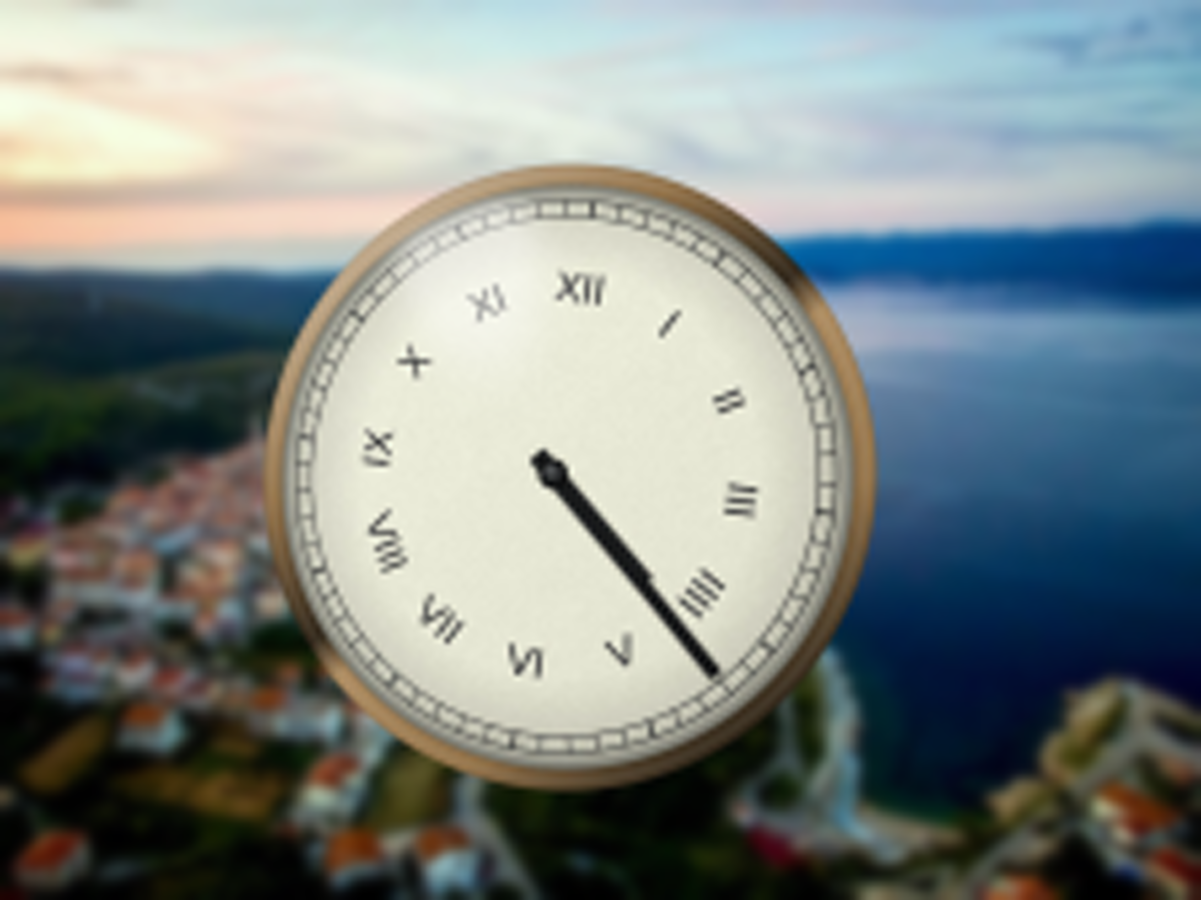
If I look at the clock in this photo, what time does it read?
4:22
